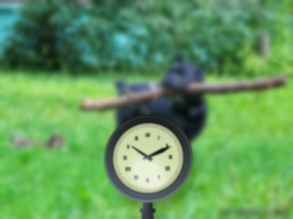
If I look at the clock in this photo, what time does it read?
10:11
